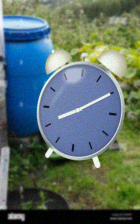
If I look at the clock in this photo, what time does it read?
8:10
